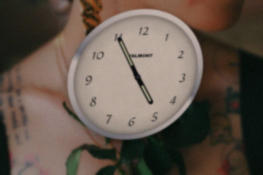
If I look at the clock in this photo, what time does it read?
4:55
